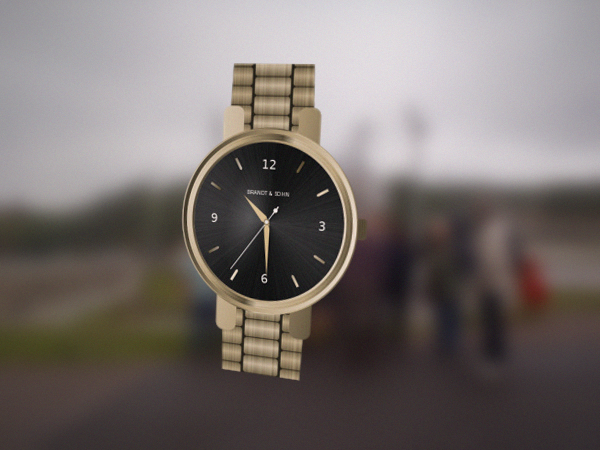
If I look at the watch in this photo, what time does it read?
10:29:36
